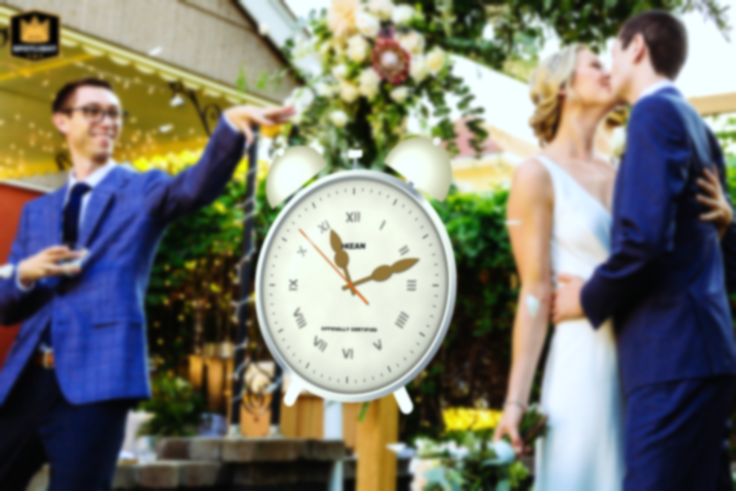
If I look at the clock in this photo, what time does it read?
11:11:52
